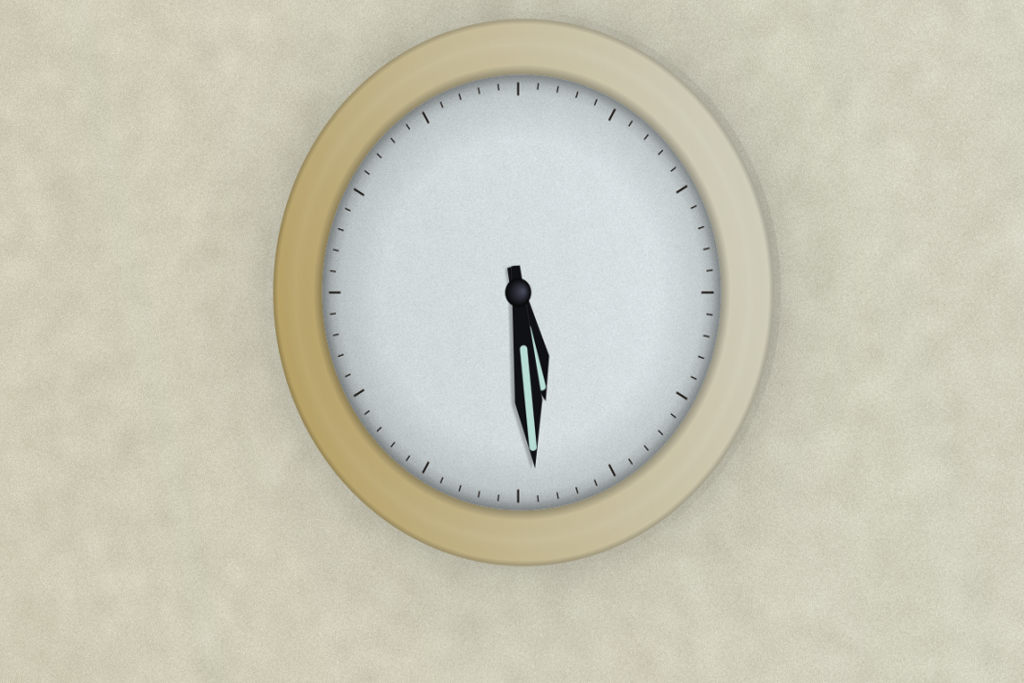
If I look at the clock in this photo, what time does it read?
5:29
